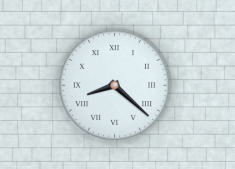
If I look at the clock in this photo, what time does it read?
8:22
